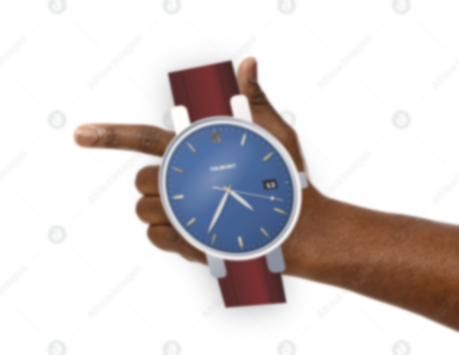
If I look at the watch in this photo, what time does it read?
4:36:18
